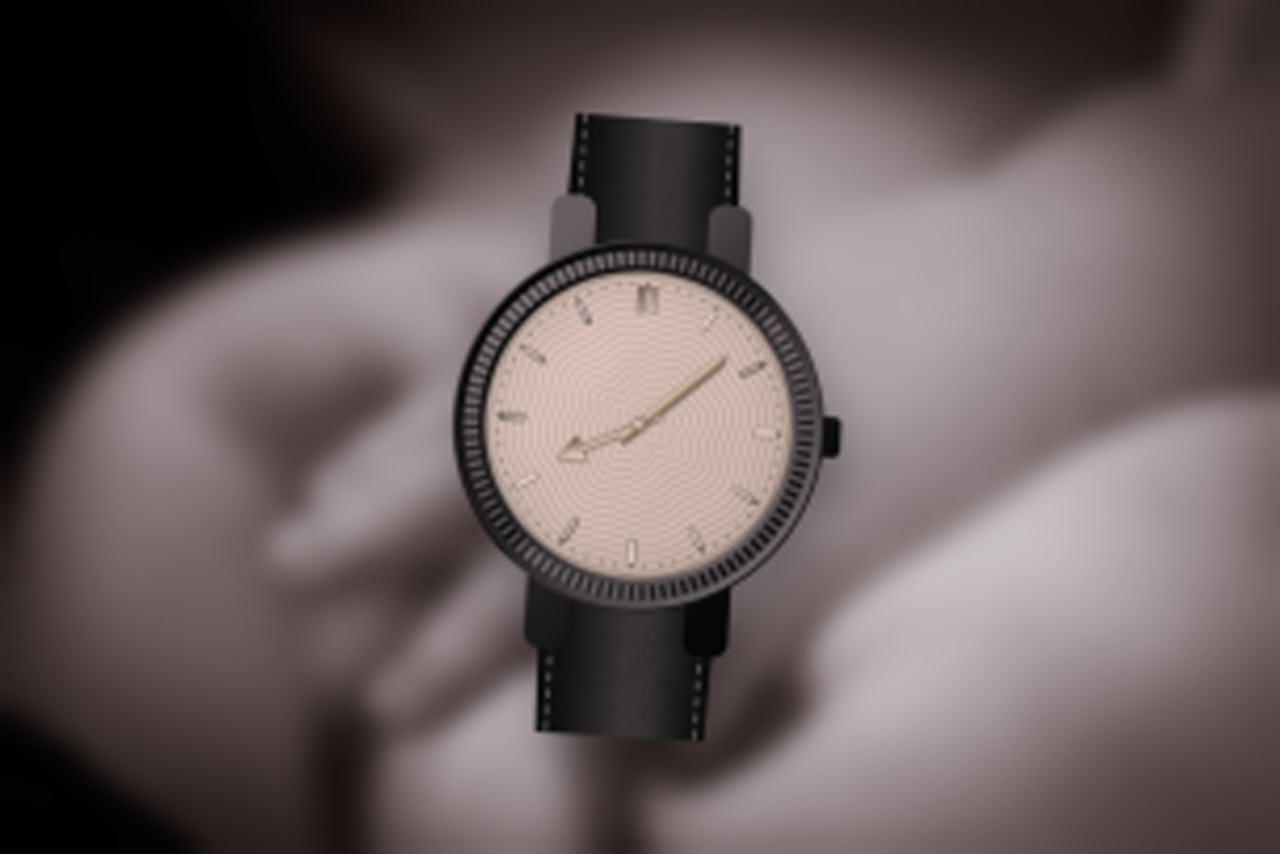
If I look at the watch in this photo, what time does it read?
8:08
